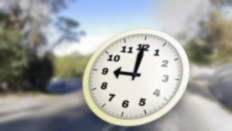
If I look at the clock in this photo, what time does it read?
9:00
